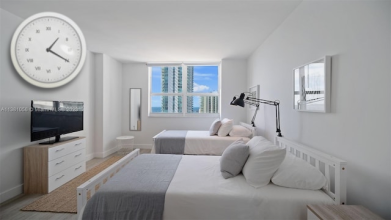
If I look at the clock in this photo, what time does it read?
1:20
